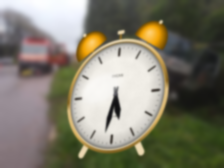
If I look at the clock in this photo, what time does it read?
5:32
